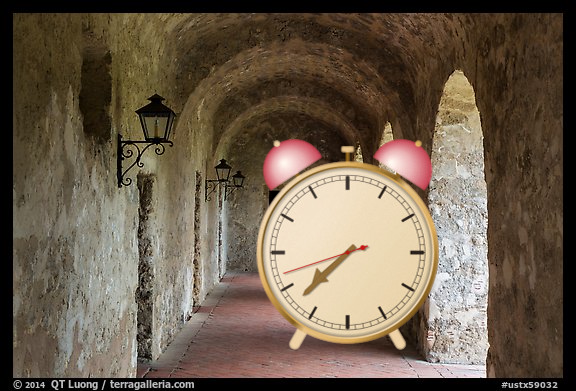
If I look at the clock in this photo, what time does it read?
7:37:42
